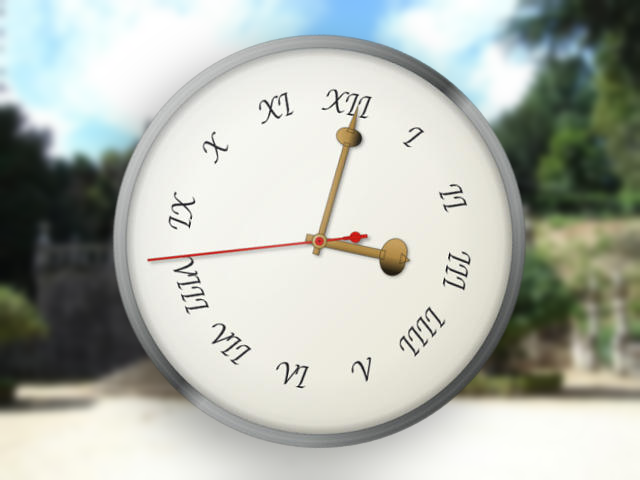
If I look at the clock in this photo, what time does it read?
3:00:42
